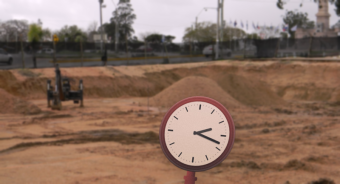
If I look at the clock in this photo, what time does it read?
2:18
